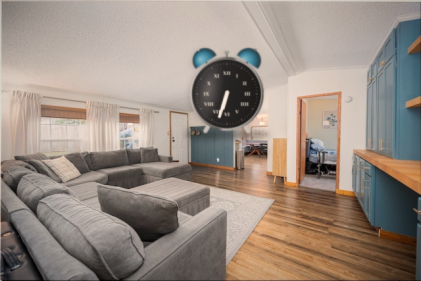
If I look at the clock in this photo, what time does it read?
6:33
